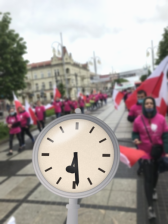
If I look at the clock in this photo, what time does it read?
6:29
